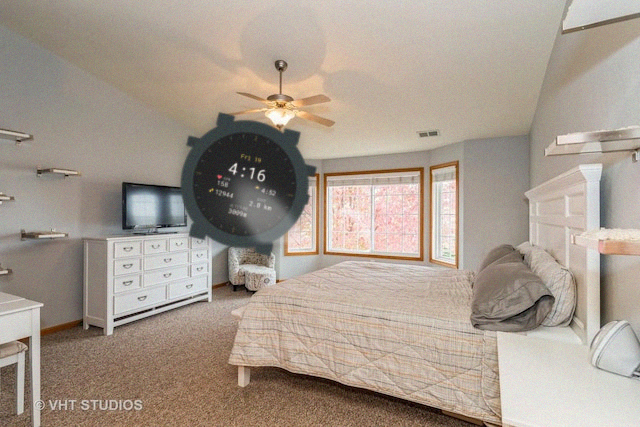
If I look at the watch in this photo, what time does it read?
4:16
